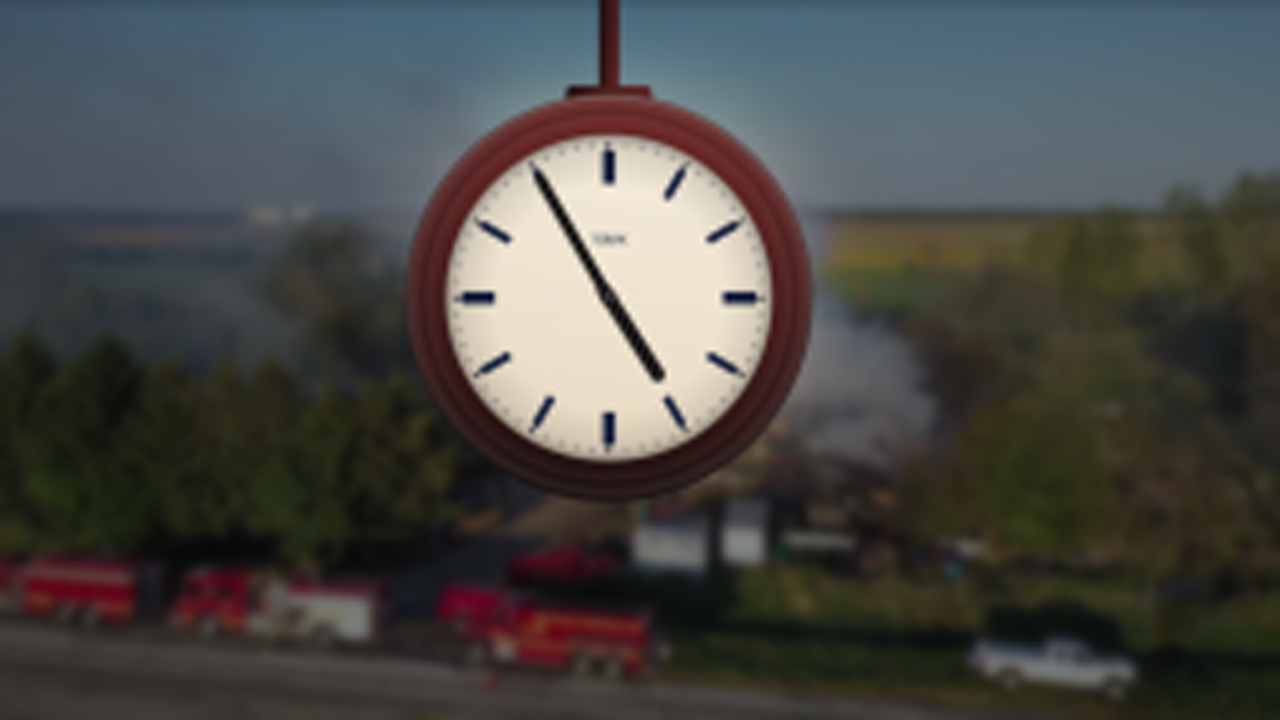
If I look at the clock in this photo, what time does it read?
4:55
